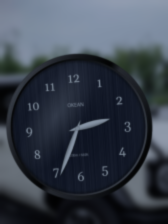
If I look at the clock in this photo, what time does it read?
2:34
